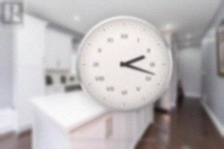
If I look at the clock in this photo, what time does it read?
2:18
